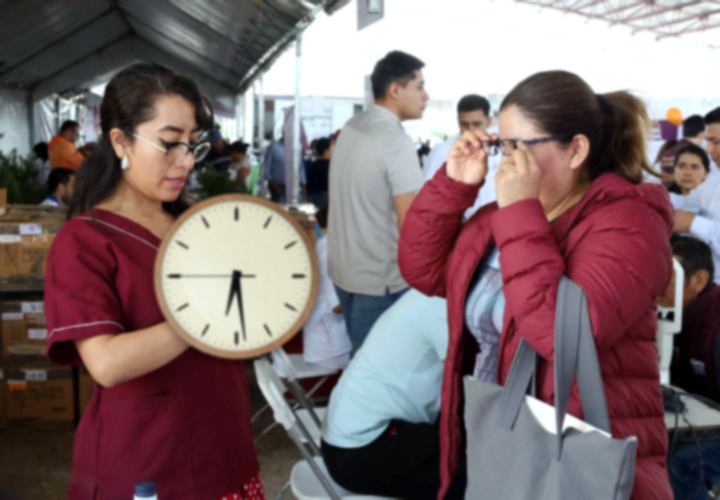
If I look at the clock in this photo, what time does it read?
6:28:45
